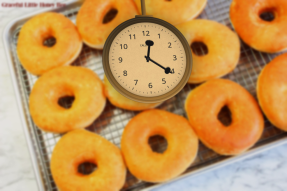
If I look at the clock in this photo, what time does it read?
12:21
